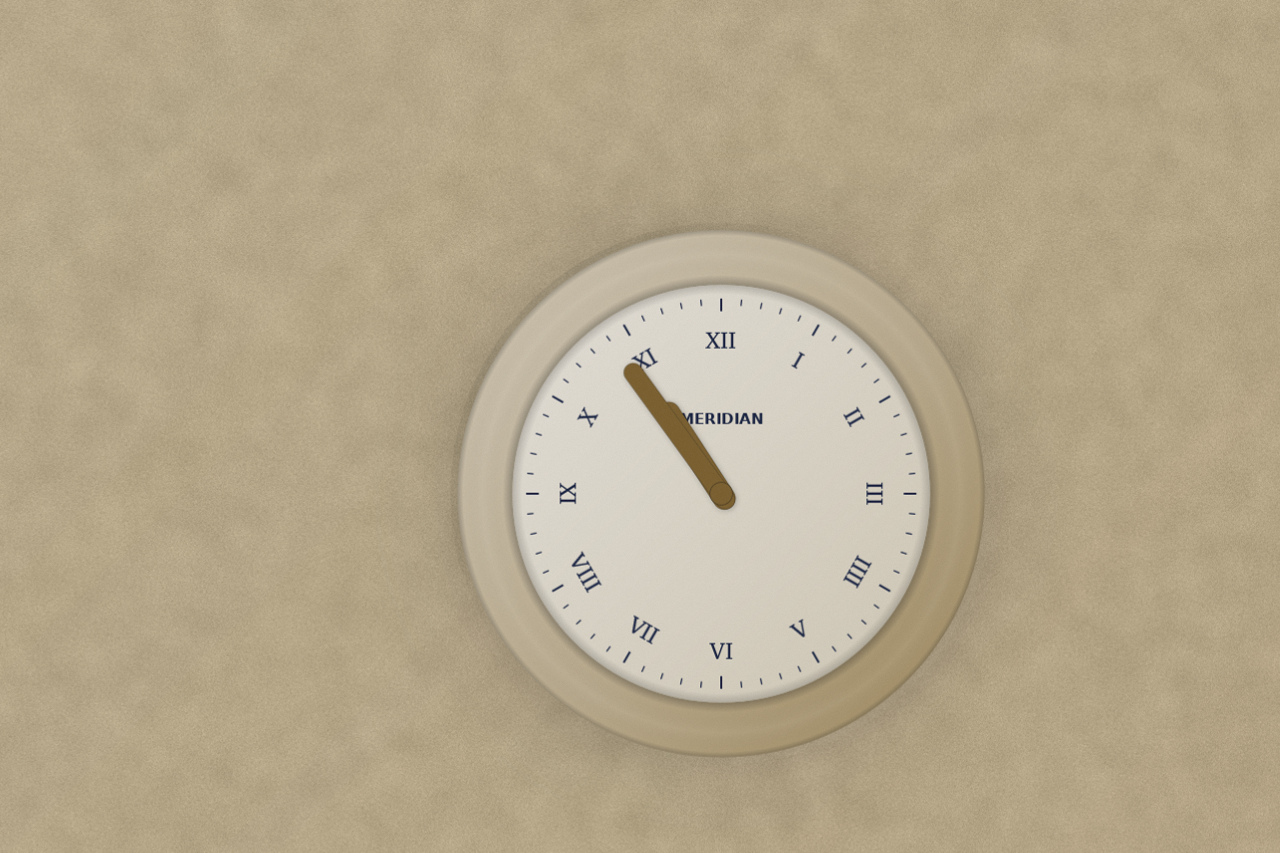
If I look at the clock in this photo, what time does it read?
10:54
